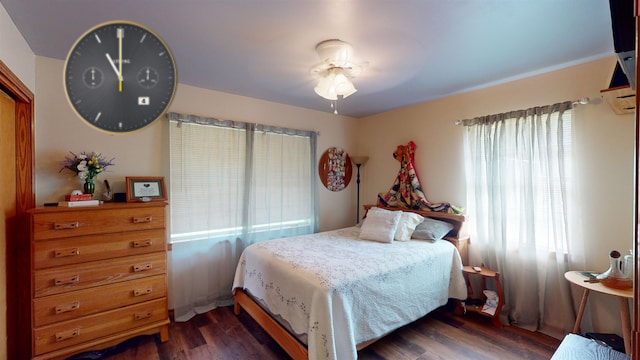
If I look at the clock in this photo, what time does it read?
11:00
